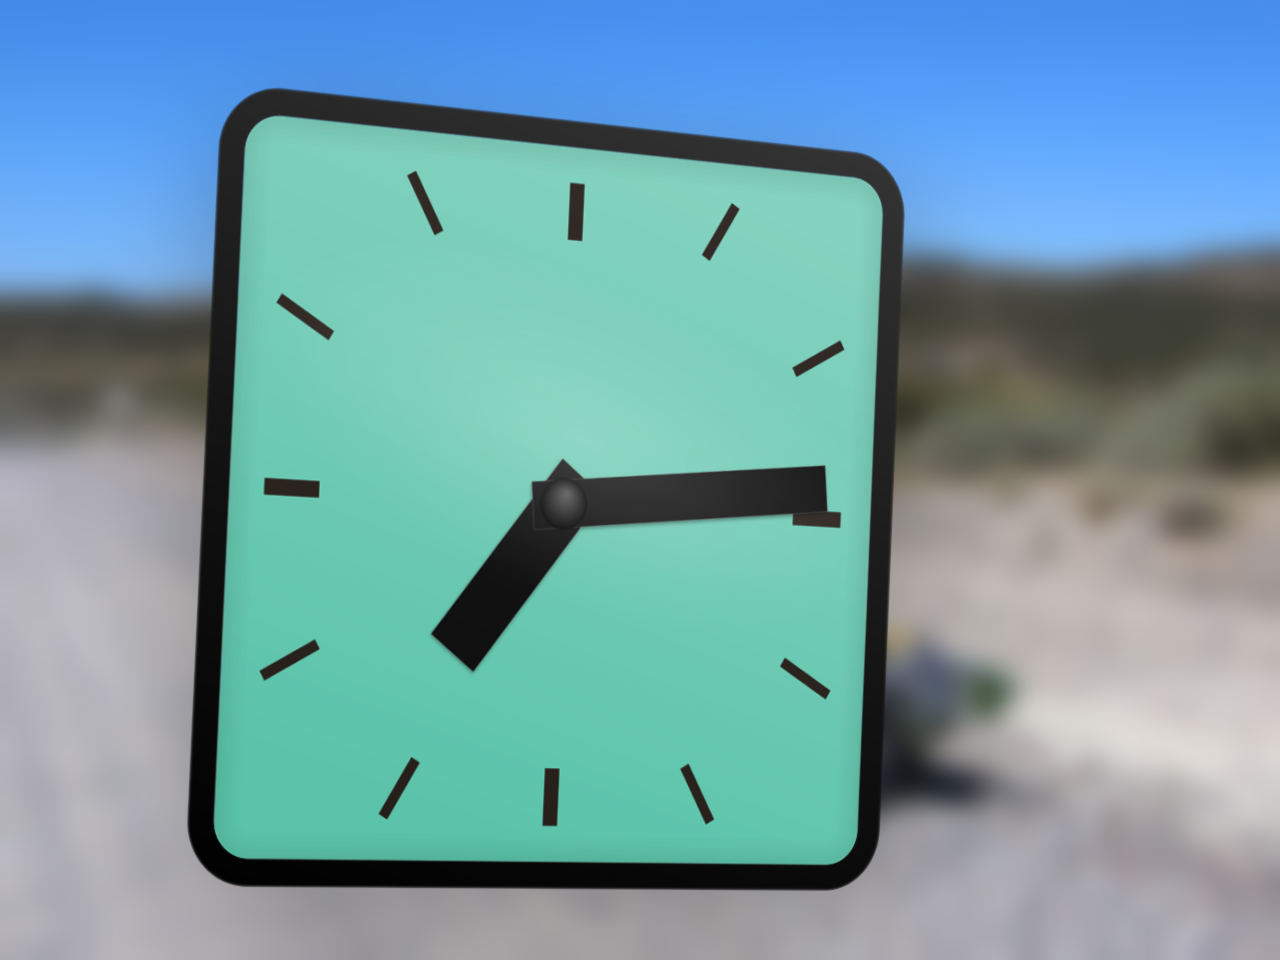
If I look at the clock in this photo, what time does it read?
7:14
